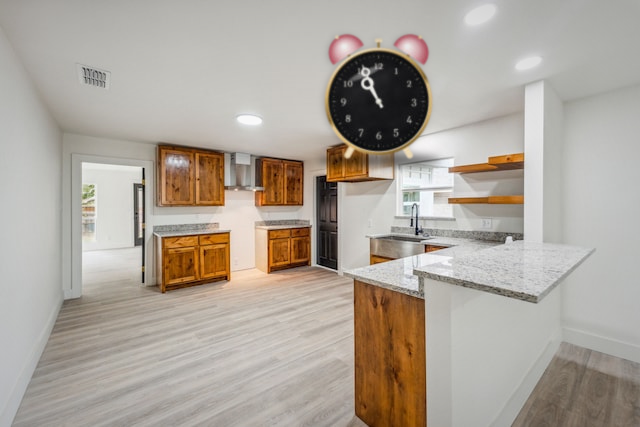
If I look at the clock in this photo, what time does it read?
10:56
